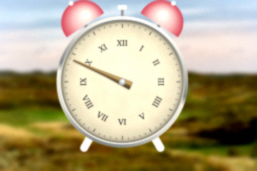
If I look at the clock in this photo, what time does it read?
9:49
